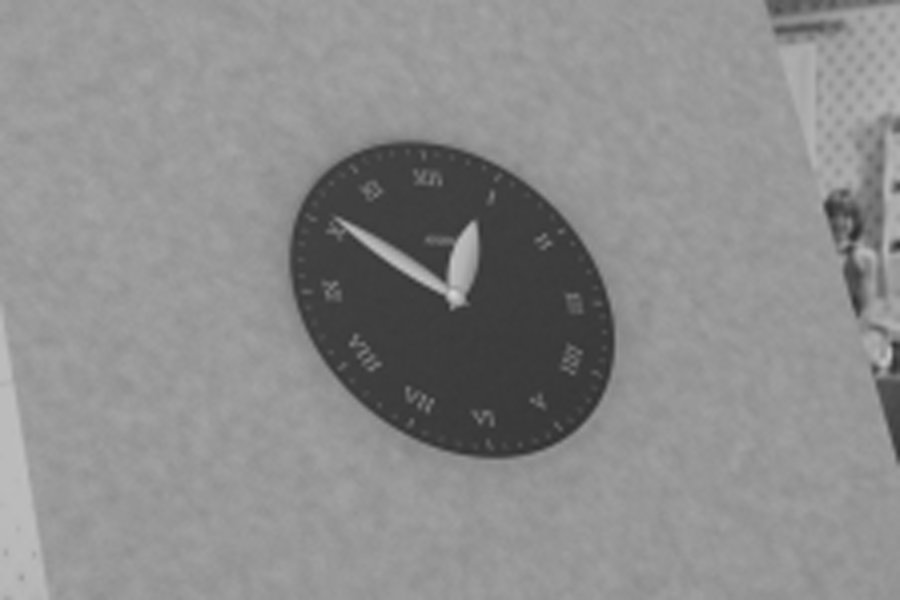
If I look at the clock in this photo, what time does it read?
12:51
